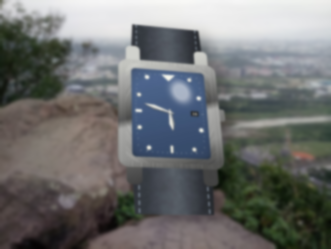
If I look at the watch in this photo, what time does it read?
5:48
